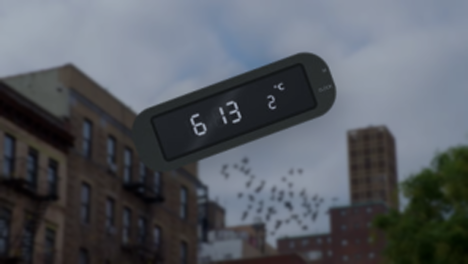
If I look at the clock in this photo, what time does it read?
6:13
